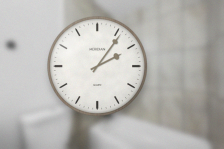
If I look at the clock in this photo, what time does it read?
2:06
